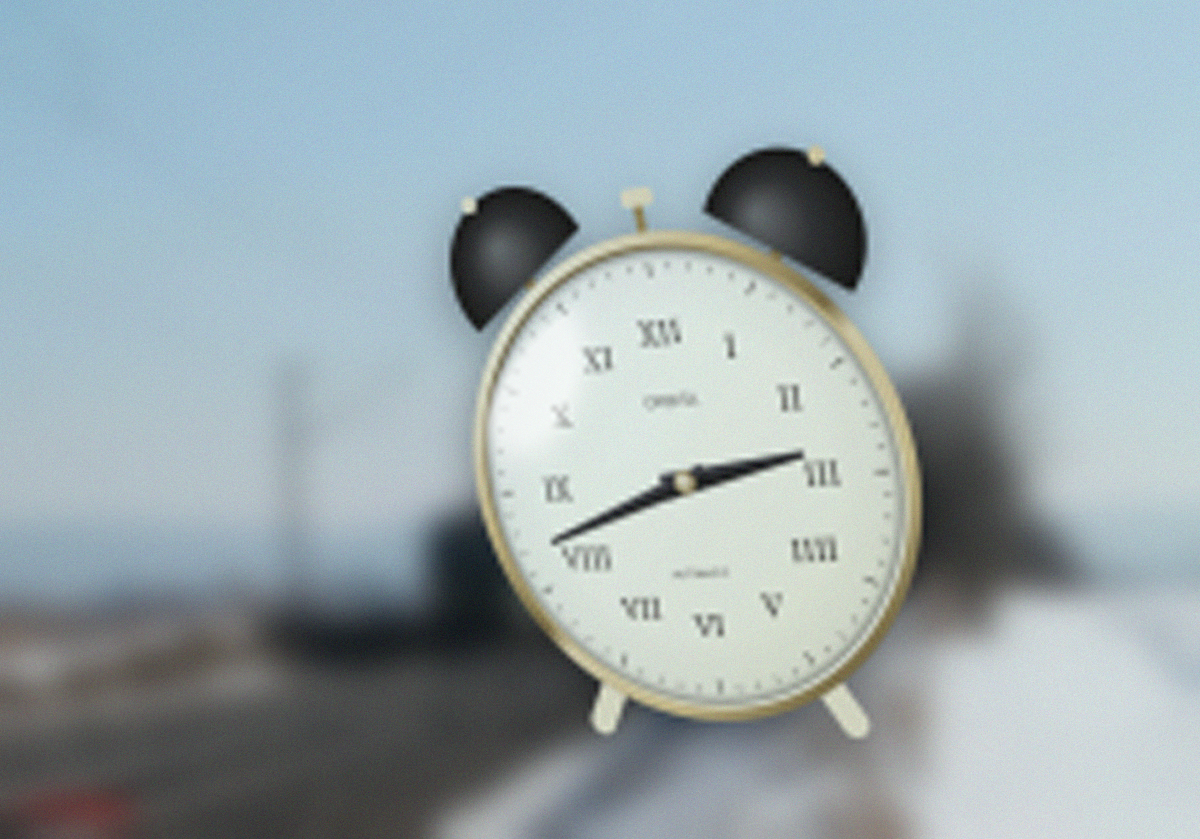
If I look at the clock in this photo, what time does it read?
2:42
